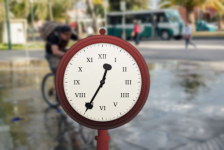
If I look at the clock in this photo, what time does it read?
12:35
